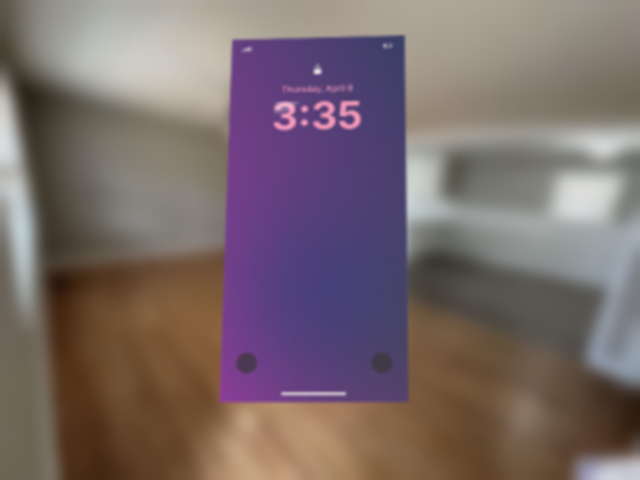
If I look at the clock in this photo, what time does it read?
3:35
